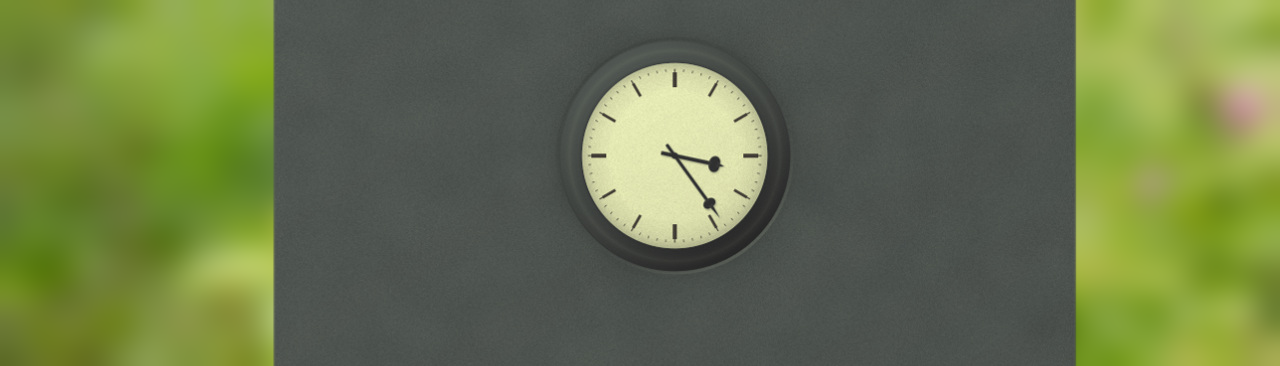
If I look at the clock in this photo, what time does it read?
3:24
